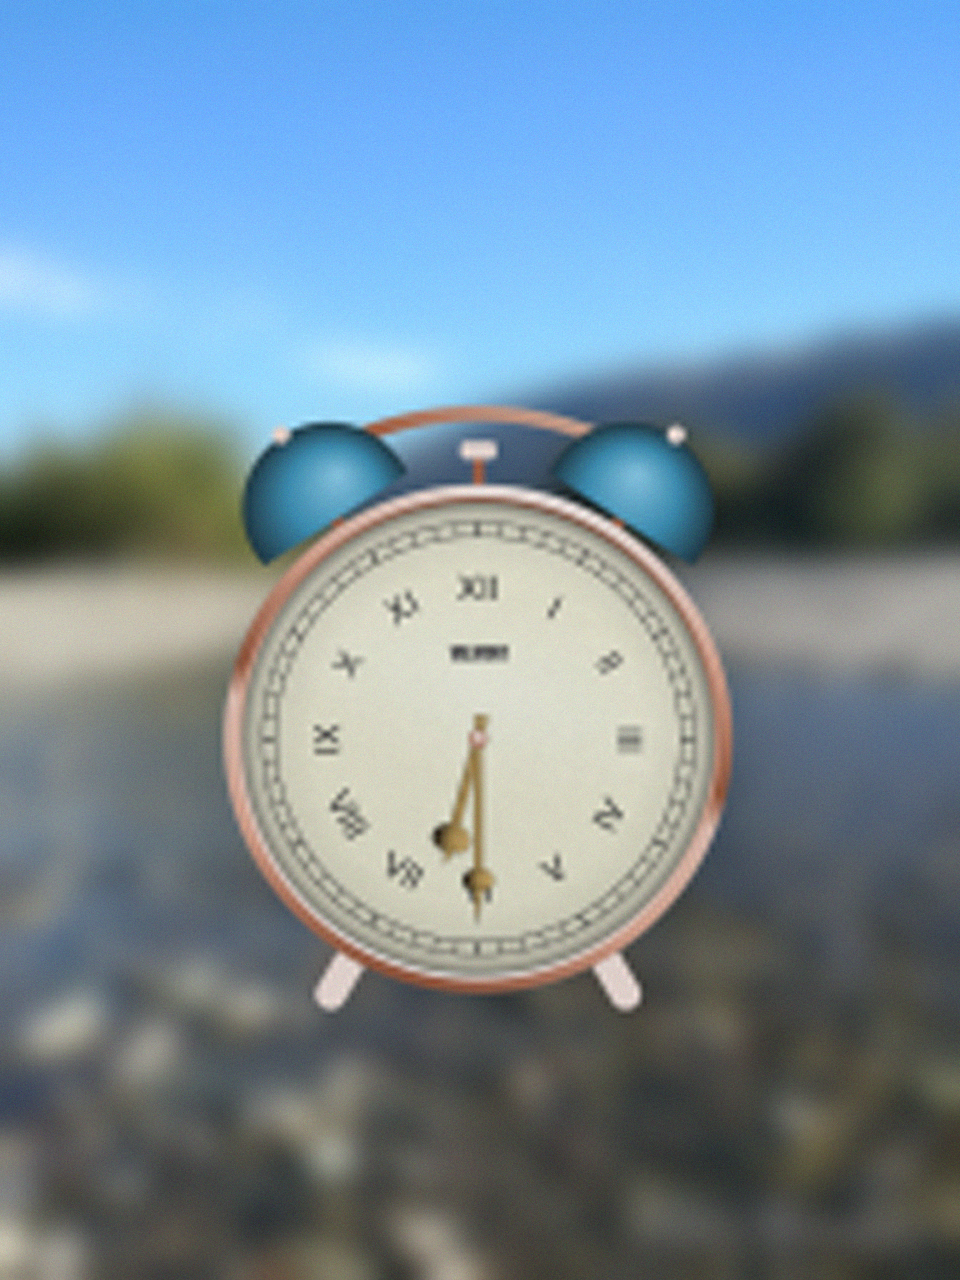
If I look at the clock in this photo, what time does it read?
6:30
